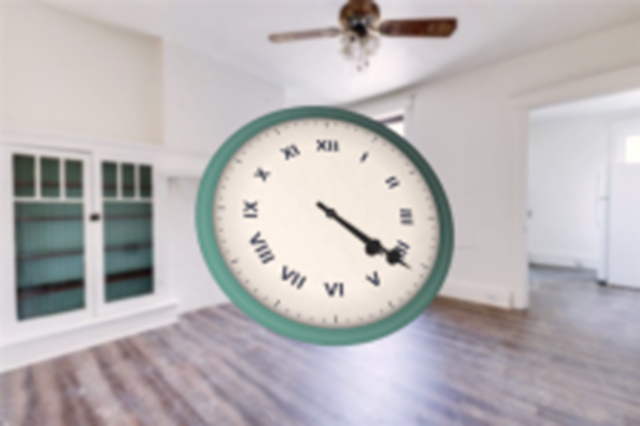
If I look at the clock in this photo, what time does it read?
4:21
